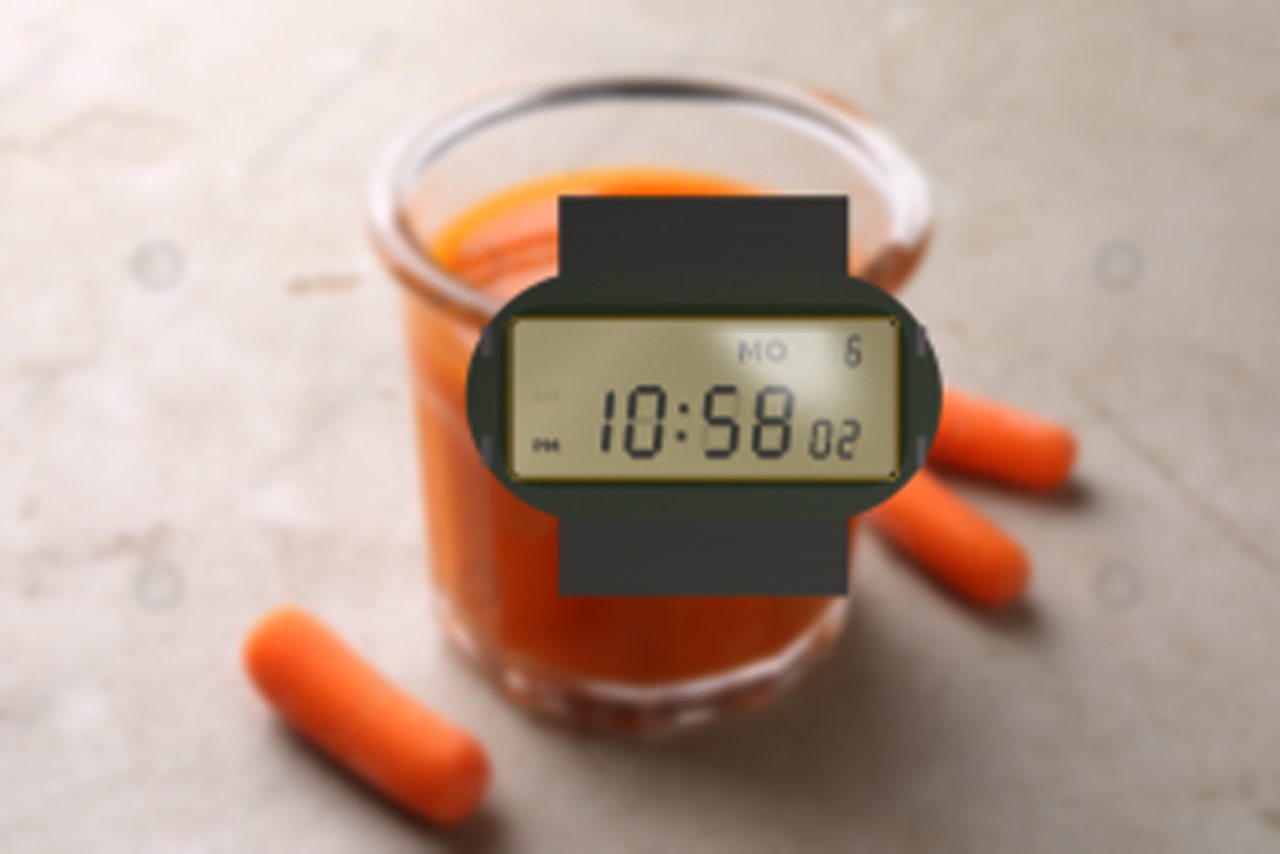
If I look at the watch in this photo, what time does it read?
10:58:02
